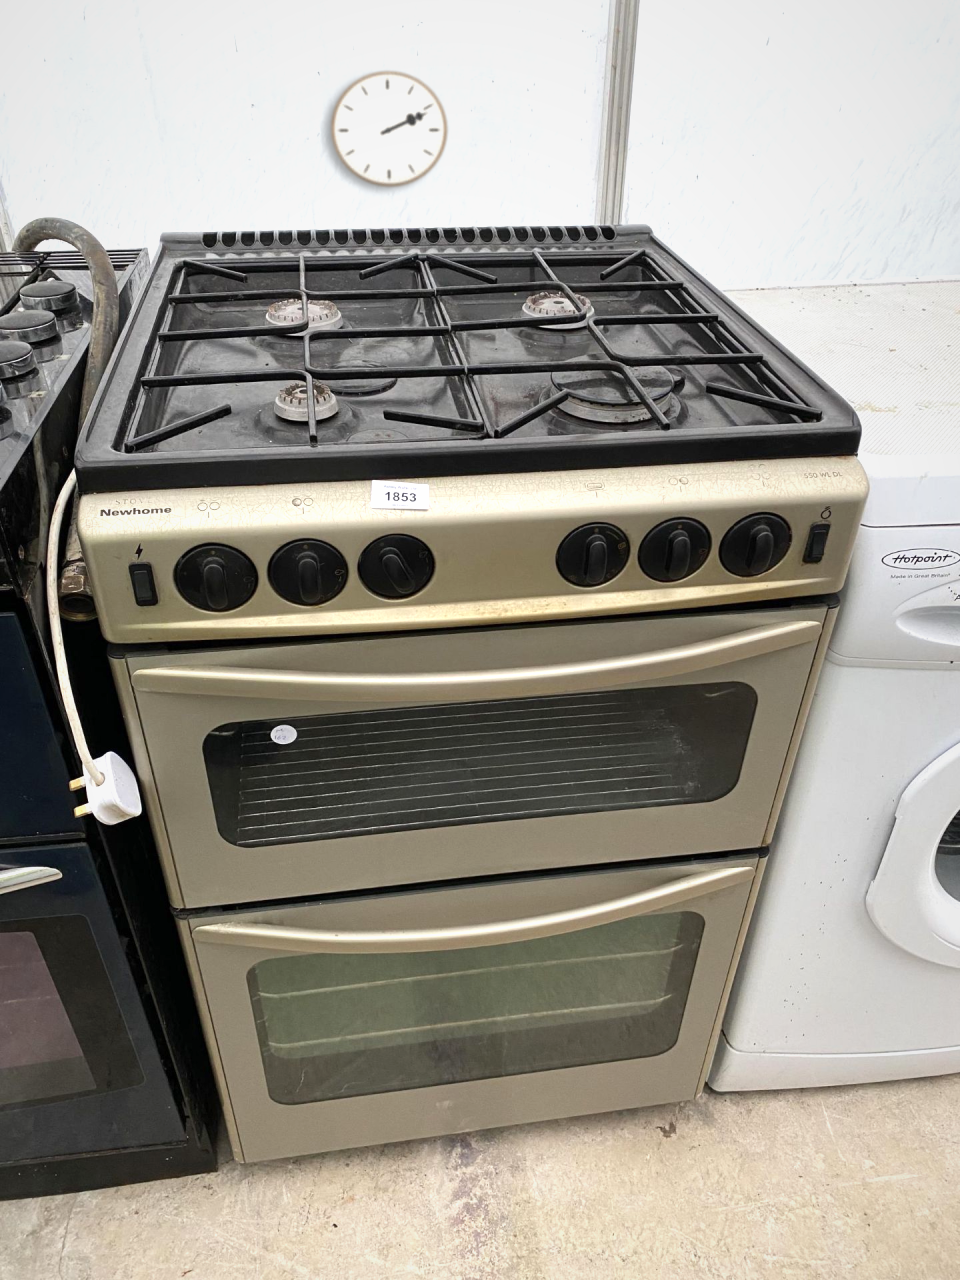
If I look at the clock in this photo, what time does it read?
2:11
